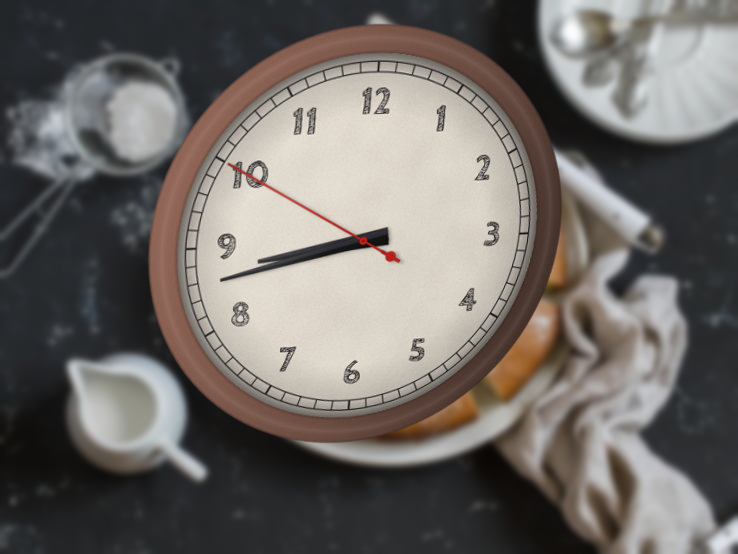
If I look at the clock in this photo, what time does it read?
8:42:50
